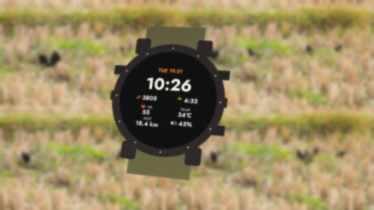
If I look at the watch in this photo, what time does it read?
10:26
